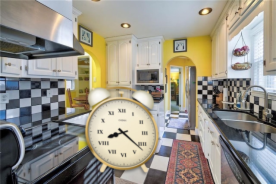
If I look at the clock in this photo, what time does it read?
8:22
